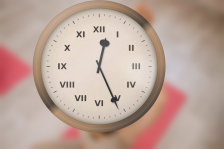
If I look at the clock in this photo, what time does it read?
12:26
